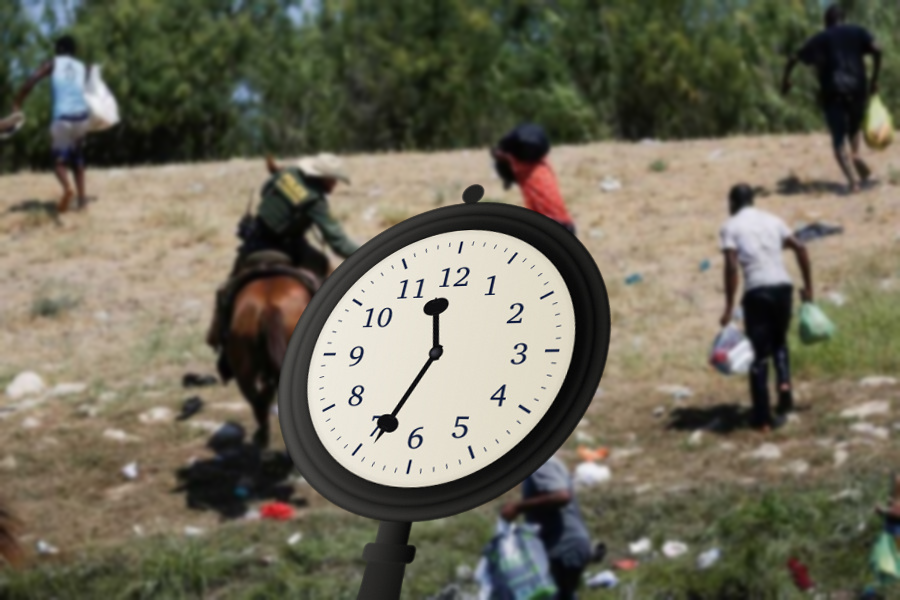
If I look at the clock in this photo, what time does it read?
11:34
